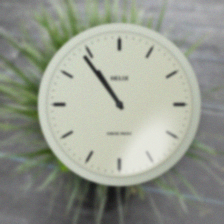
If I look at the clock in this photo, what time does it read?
10:54
